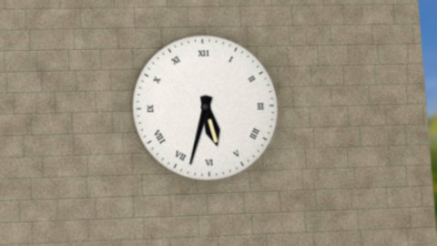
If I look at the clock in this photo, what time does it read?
5:33
